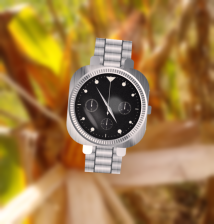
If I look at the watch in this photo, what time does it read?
4:54
